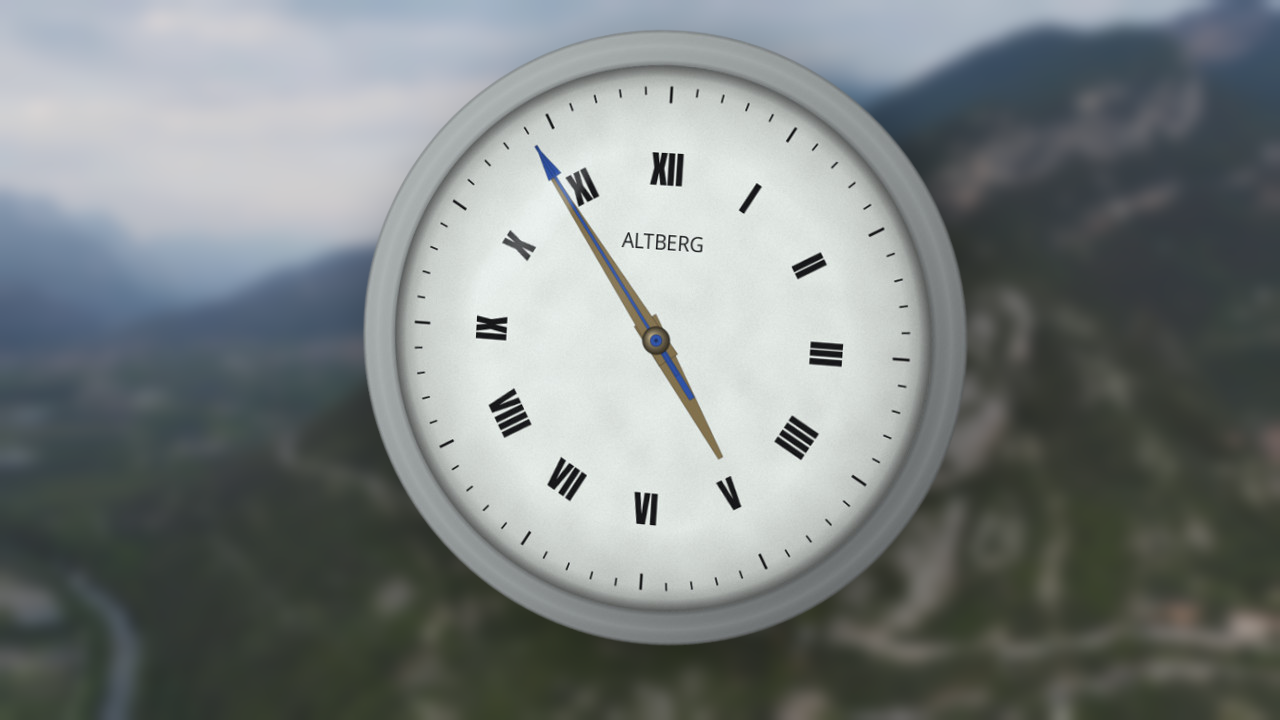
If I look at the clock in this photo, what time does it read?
4:53:54
